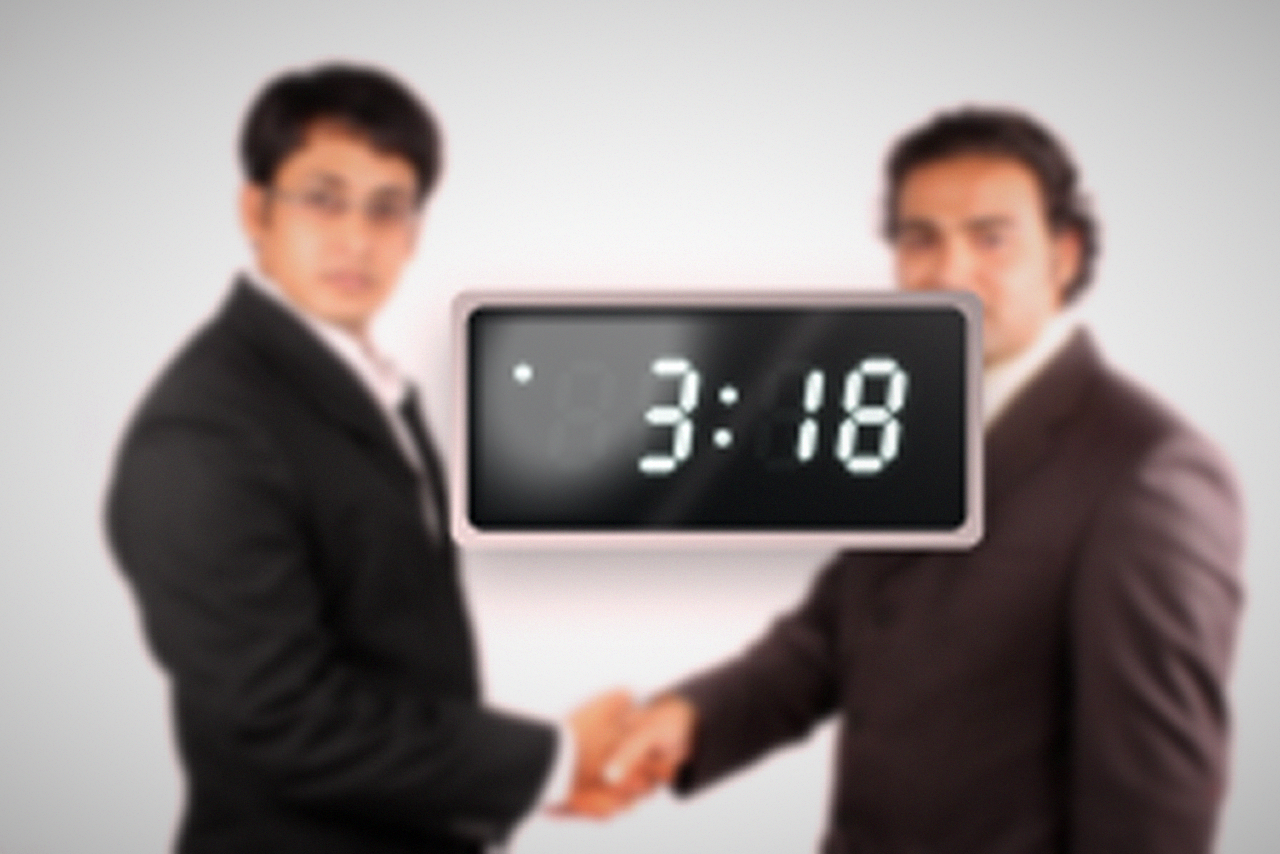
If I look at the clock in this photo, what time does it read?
3:18
